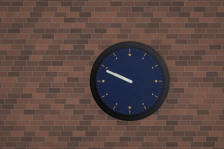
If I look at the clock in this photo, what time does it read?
9:49
